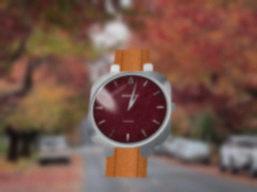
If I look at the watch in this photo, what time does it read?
1:02
